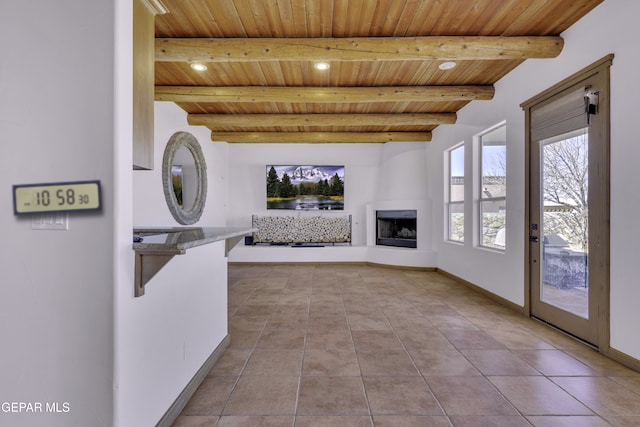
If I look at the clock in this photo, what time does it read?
10:58
